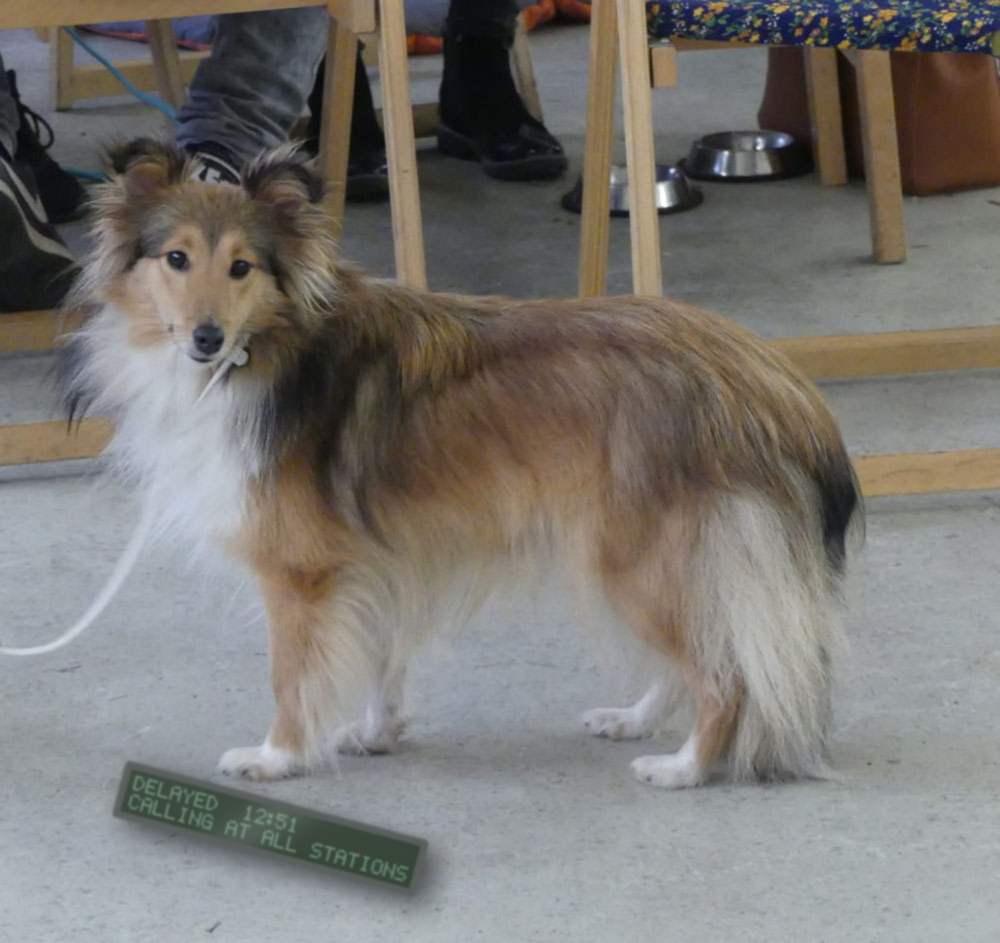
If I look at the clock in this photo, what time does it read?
12:51
